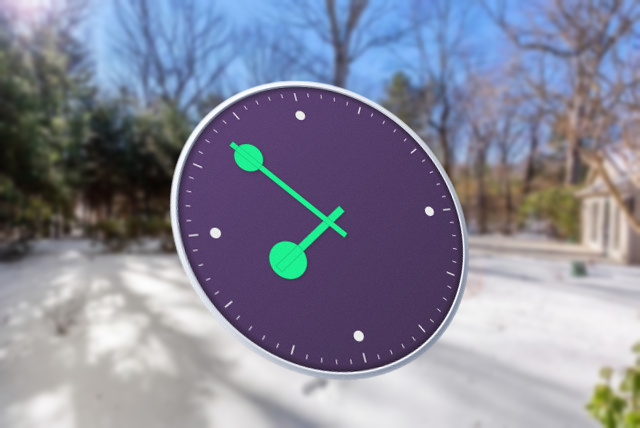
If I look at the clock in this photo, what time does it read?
7:53
